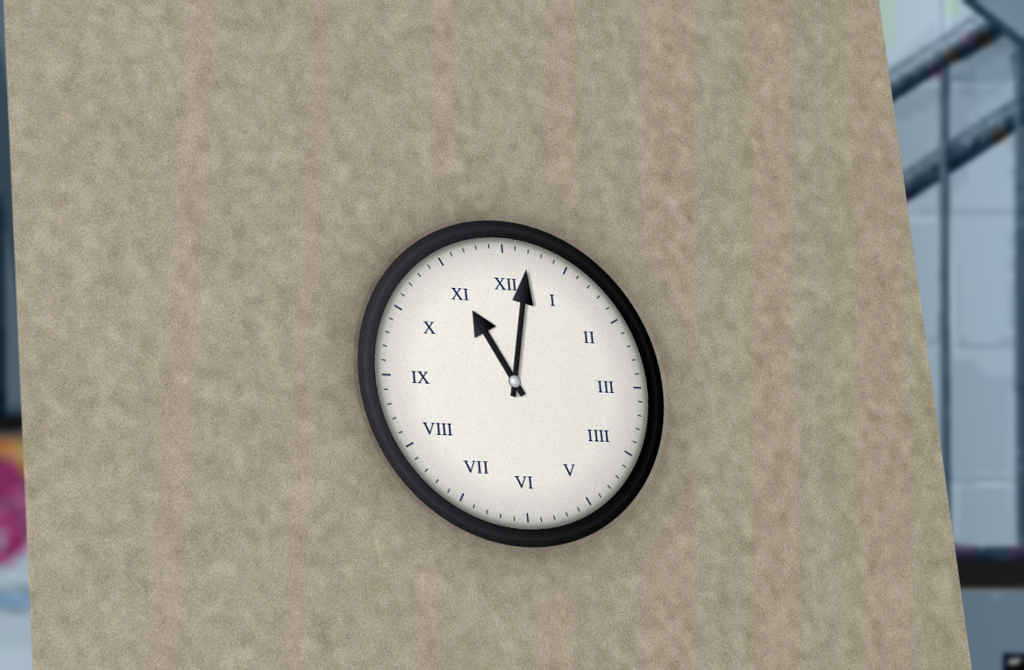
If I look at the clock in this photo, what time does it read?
11:02
